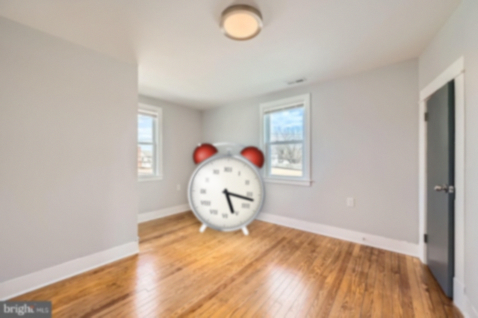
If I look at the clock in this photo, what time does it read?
5:17
